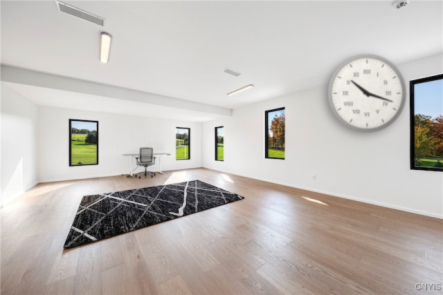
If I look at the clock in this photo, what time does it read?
10:18
